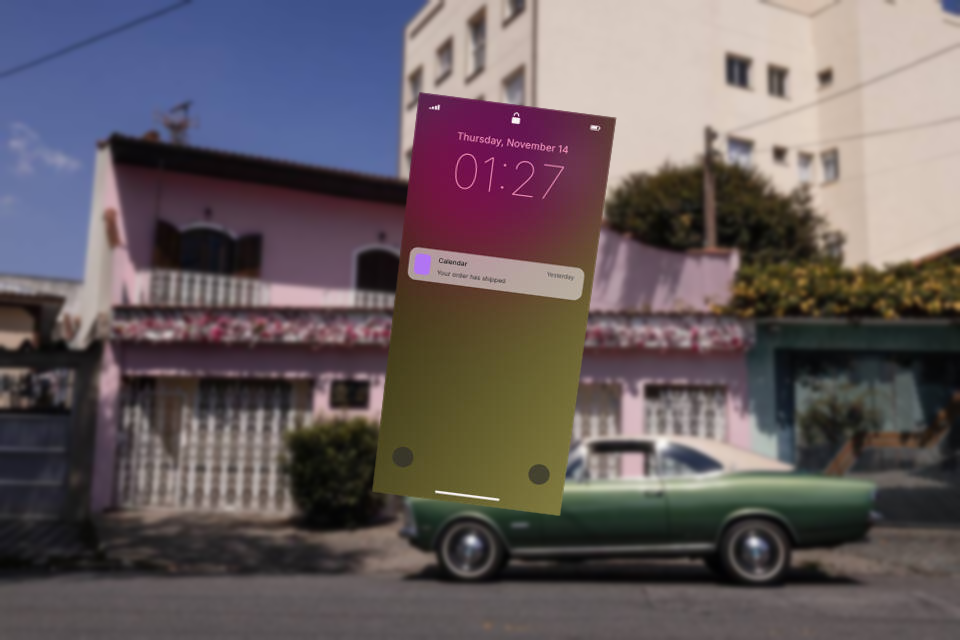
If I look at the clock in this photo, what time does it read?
1:27
